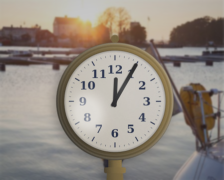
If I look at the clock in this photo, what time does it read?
12:05
